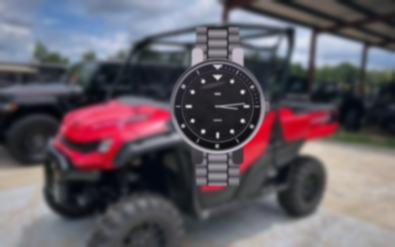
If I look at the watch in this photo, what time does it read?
3:14
